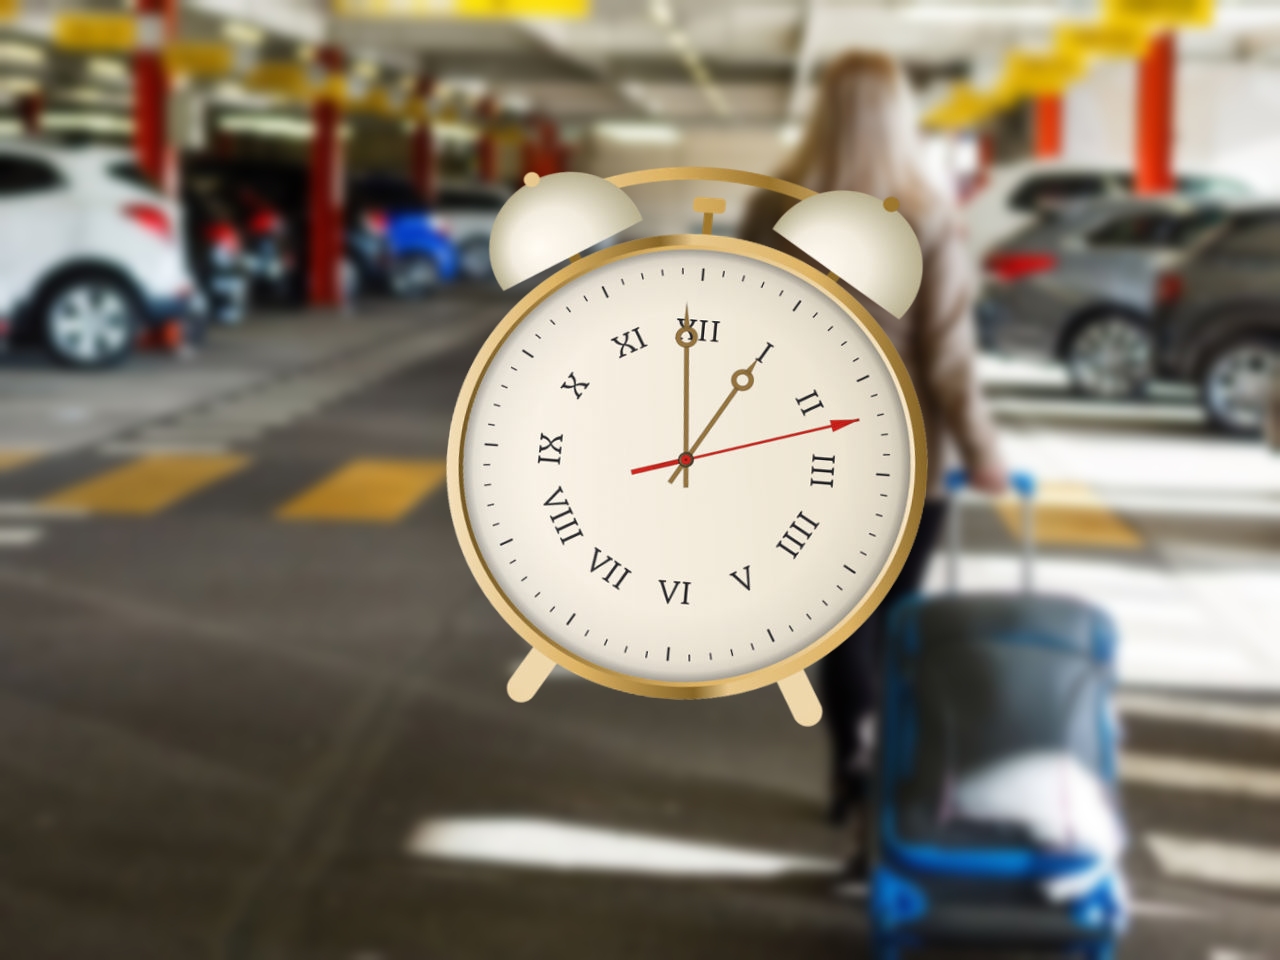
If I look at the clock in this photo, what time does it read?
12:59:12
